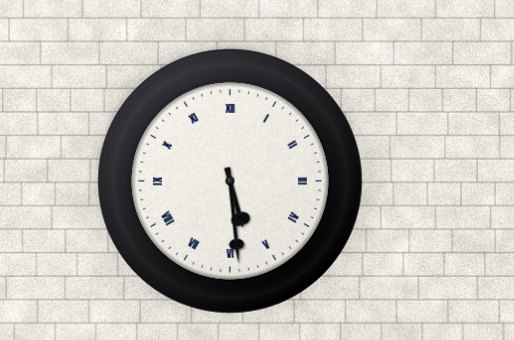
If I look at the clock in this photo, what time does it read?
5:29
